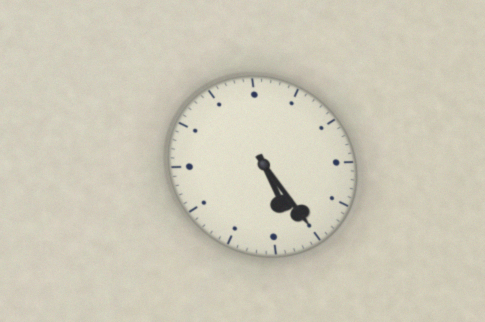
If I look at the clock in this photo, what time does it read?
5:25
